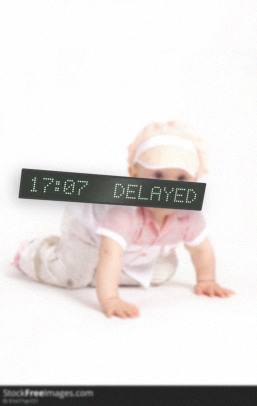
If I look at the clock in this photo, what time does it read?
17:07
